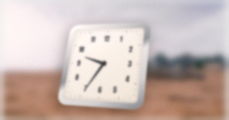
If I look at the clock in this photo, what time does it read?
9:35
